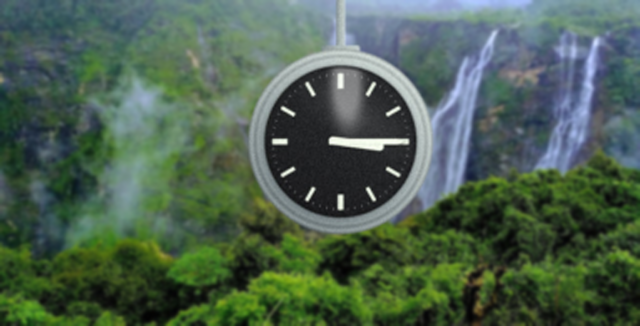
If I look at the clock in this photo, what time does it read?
3:15
